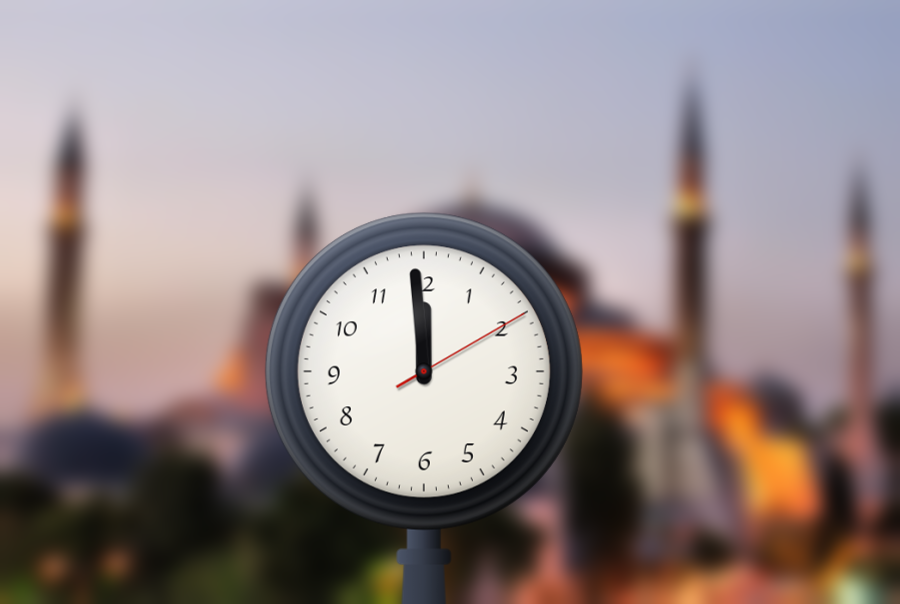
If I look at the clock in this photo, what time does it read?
11:59:10
